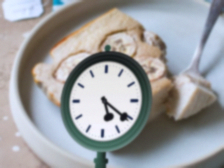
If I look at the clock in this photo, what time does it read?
5:21
